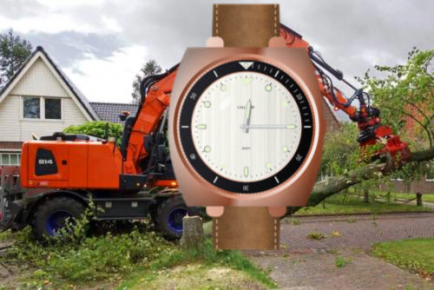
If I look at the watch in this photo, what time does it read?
12:15
